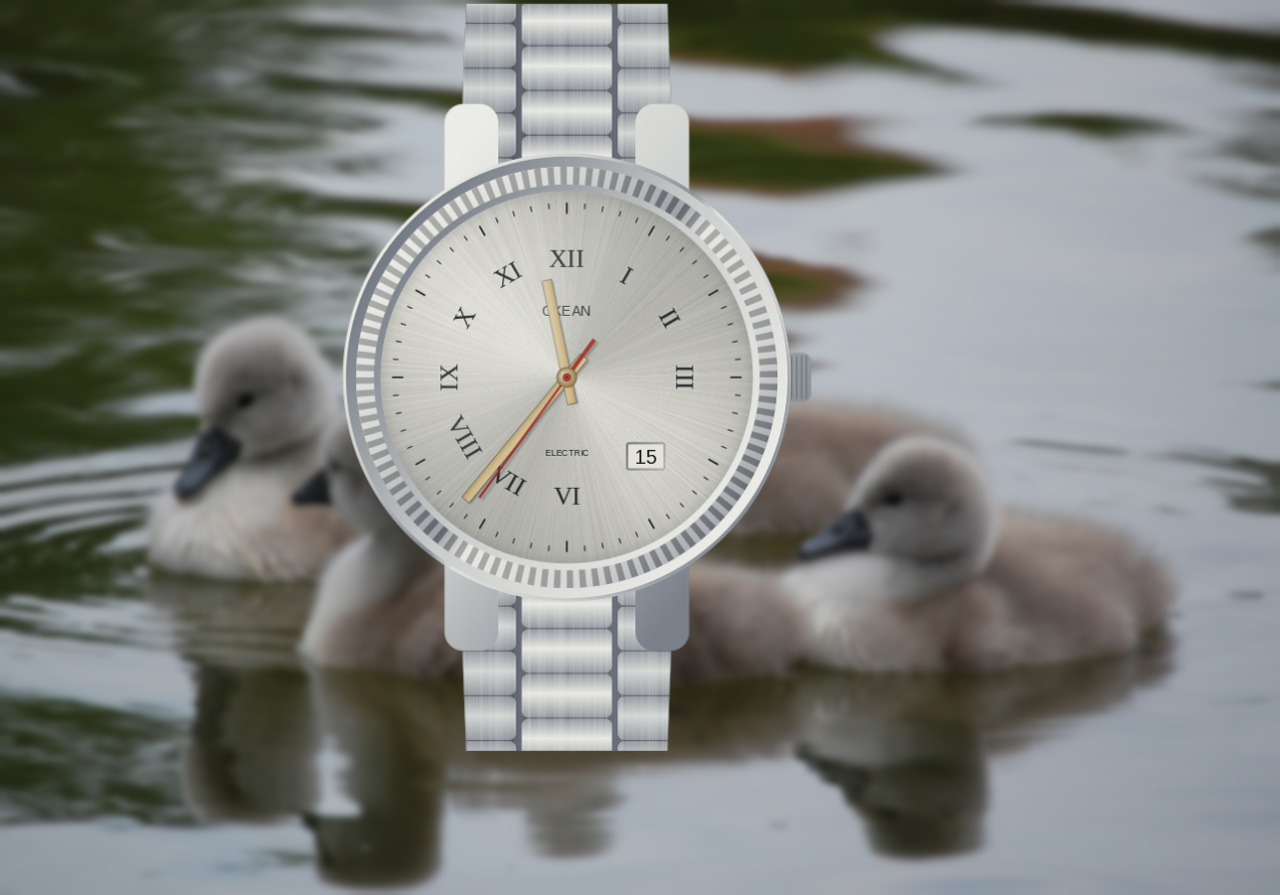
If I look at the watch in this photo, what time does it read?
11:36:36
